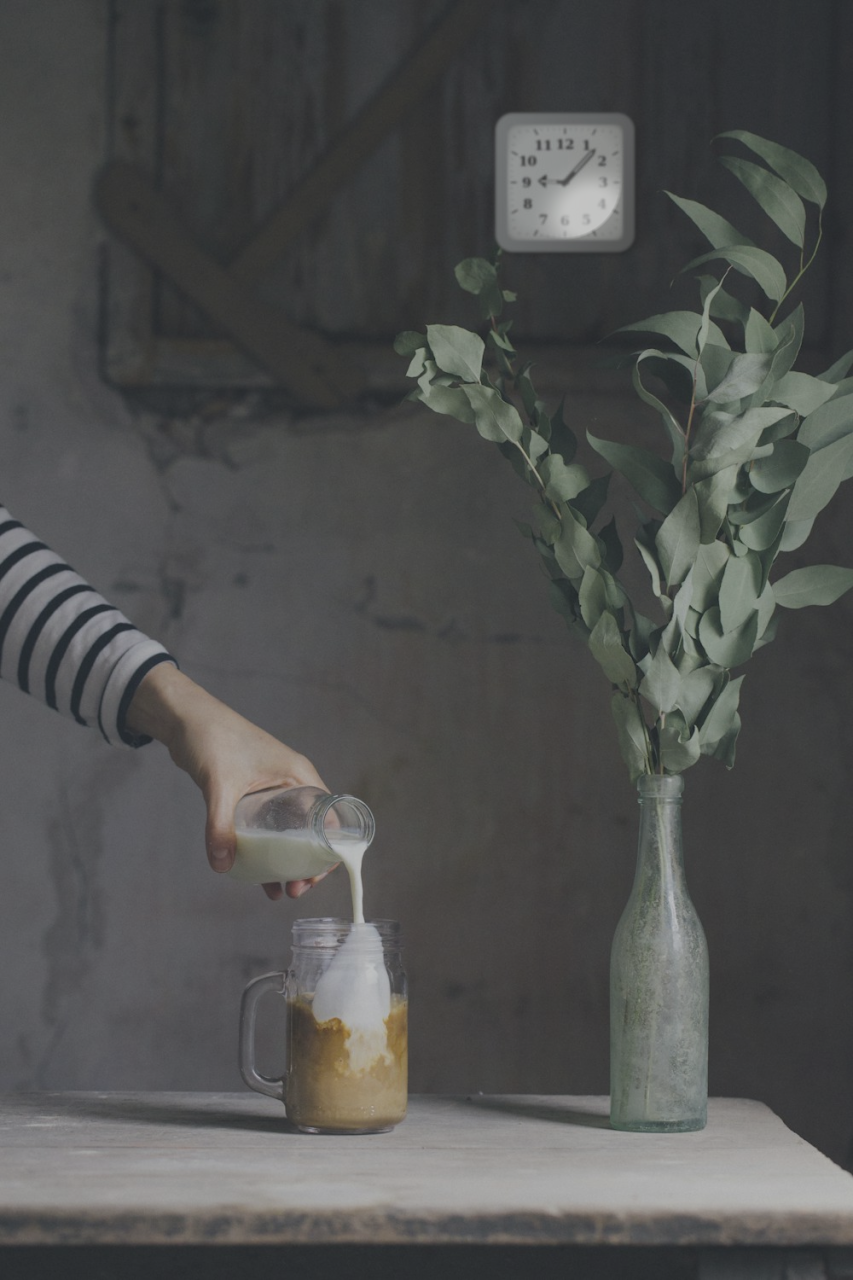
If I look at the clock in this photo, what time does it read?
9:07
